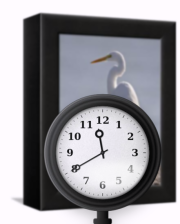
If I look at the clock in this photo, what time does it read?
11:40
